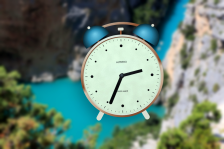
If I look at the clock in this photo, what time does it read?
2:34
